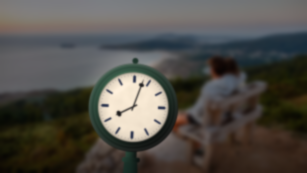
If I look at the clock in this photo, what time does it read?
8:03
